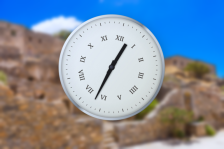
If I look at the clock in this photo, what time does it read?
12:32
